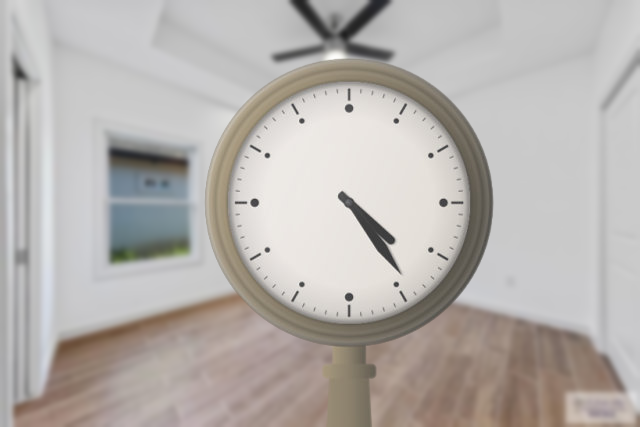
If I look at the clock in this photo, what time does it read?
4:24
